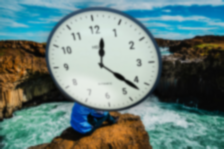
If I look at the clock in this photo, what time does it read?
12:22
